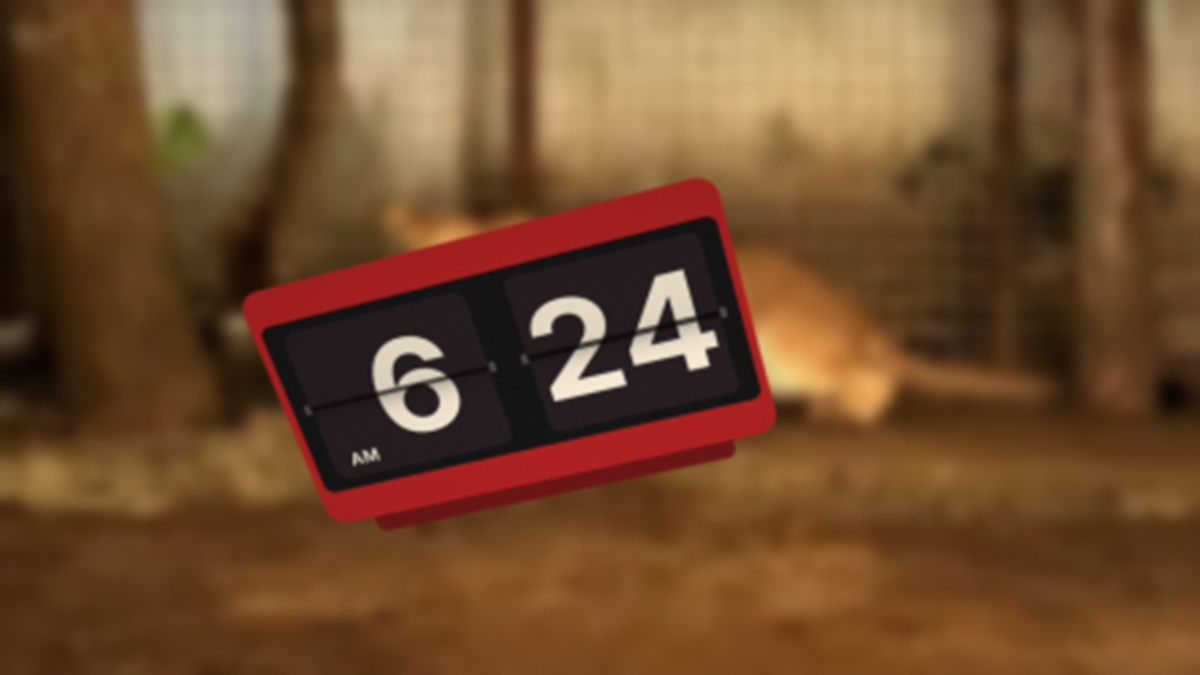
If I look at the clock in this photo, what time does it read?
6:24
